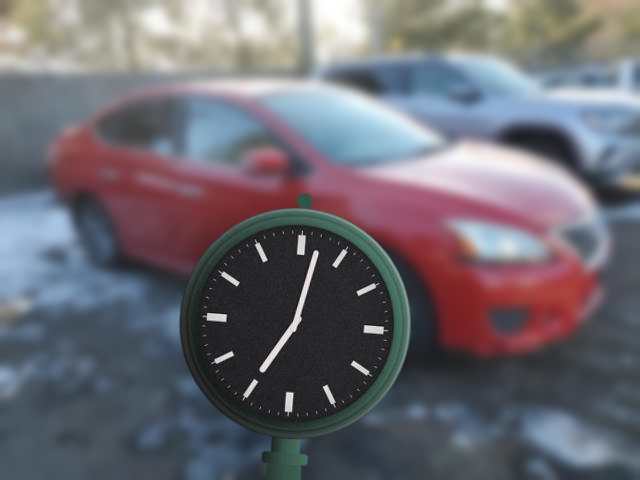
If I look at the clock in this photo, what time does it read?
7:02
